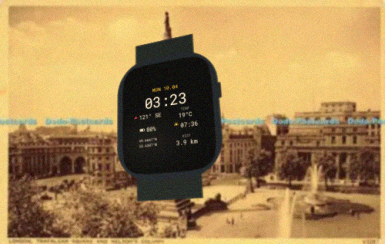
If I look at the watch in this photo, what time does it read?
3:23
